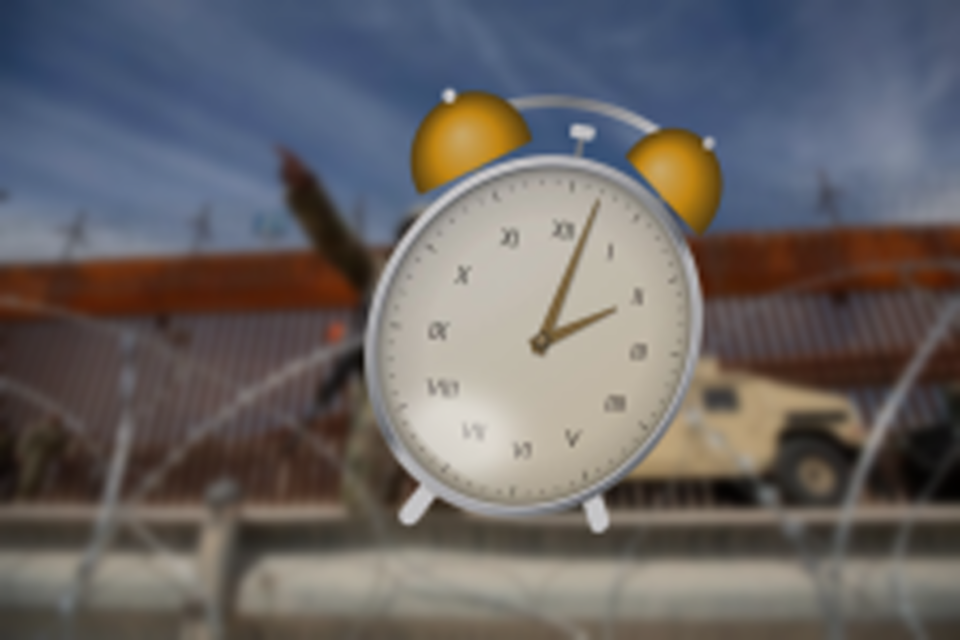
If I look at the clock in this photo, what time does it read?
2:02
